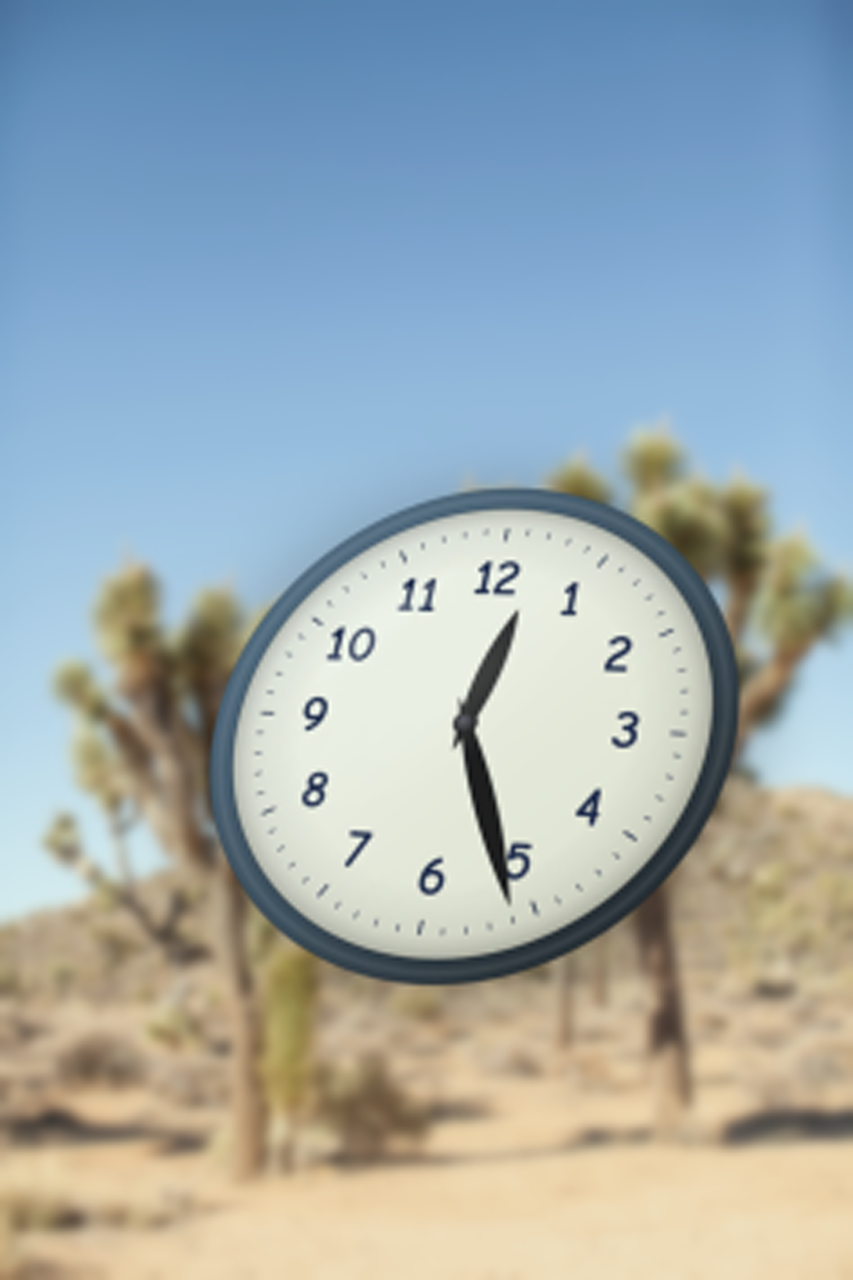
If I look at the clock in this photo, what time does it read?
12:26
